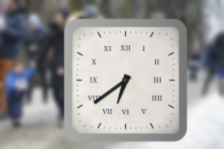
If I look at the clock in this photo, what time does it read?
6:39
